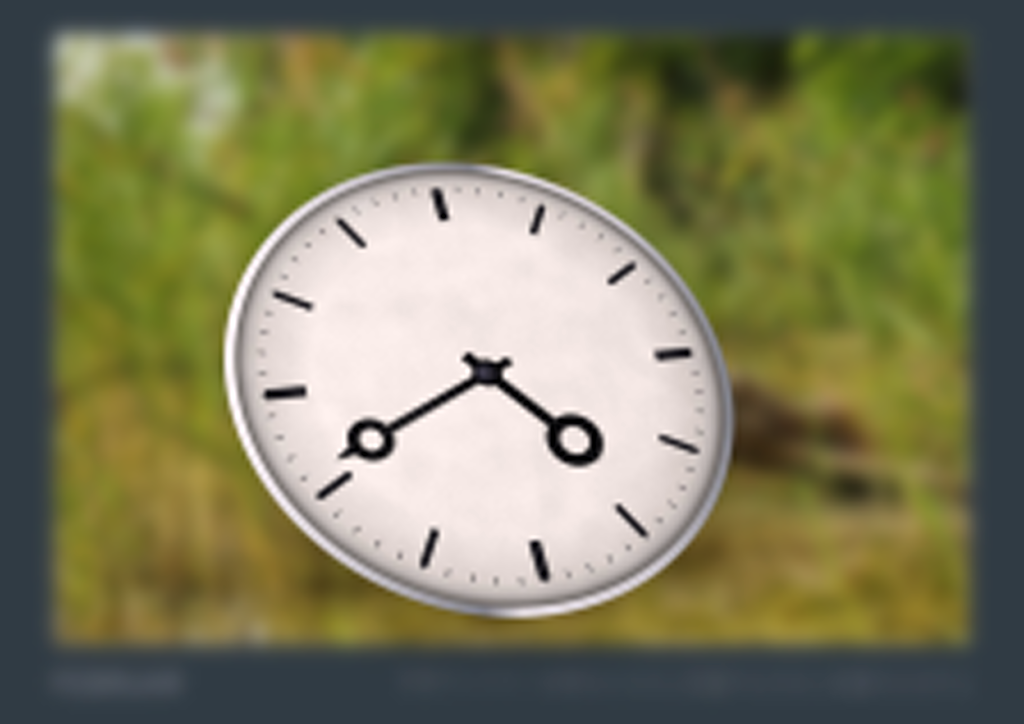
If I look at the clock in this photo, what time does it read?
4:41
